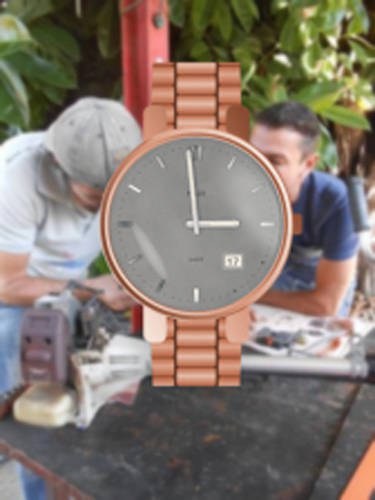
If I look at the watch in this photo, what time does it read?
2:59
